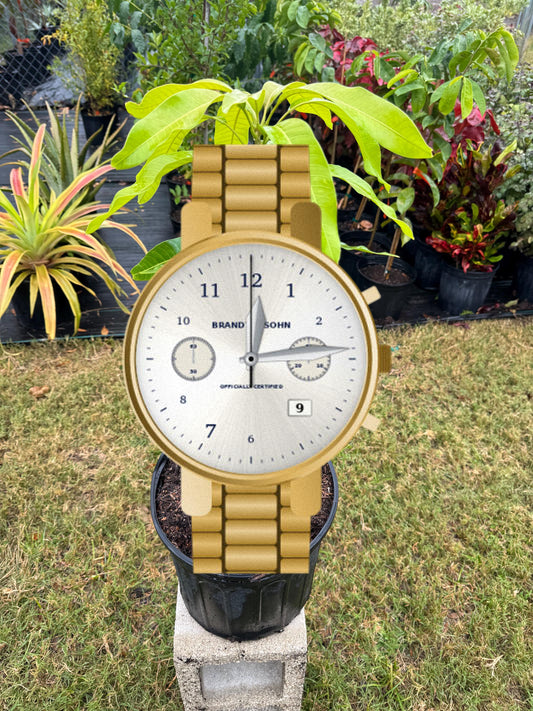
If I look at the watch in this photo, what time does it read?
12:14
